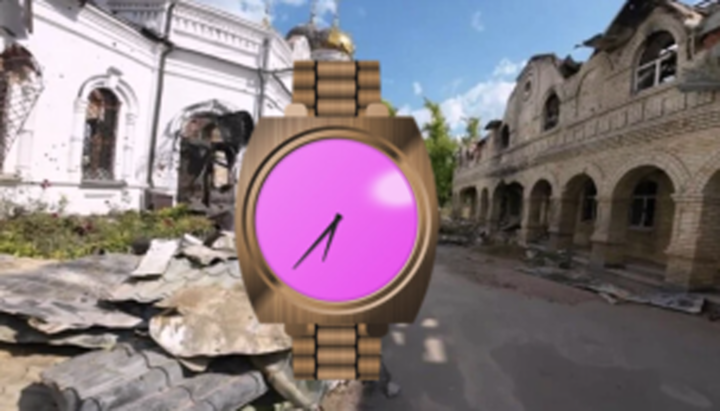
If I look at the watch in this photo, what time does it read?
6:37
